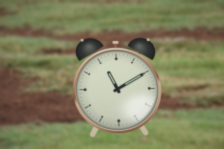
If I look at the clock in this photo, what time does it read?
11:10
